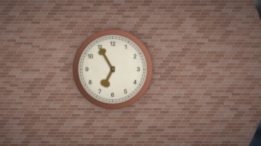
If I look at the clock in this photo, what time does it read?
6:55
